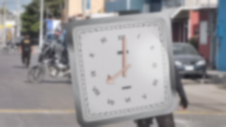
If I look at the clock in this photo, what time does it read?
8:01
